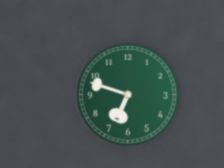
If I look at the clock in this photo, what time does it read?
6:48
